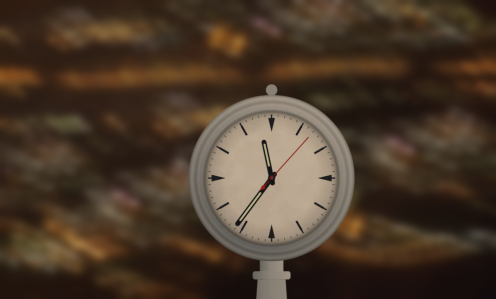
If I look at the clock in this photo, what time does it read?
11:36:07
